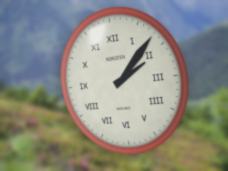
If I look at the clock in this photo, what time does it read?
2:08
